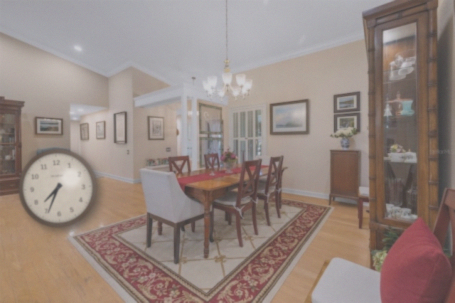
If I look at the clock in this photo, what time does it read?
7:34
